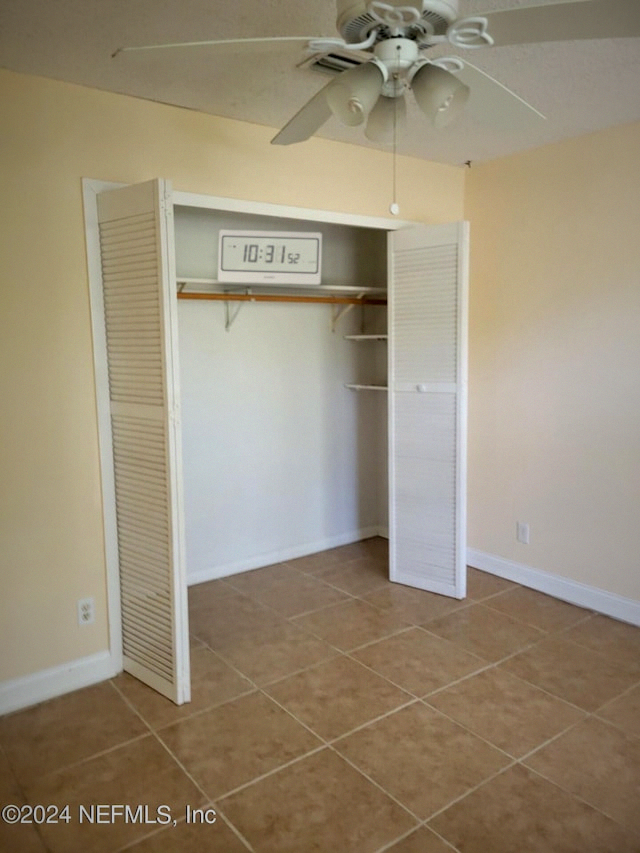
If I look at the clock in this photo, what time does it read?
10:31
